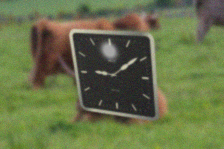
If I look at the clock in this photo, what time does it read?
9:09
